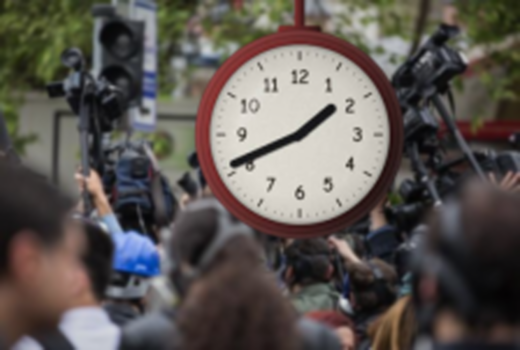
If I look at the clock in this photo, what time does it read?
1:41
